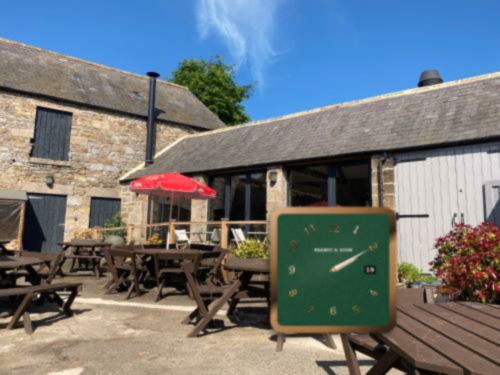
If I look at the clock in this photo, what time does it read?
2:10
